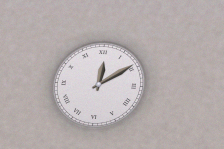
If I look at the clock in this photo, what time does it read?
12:09
